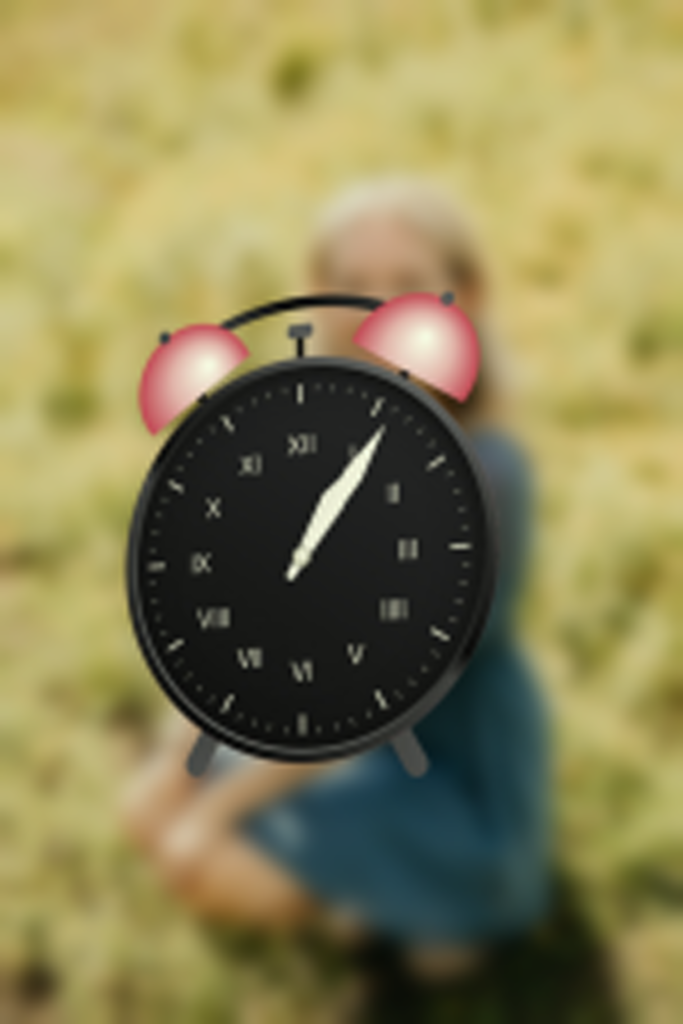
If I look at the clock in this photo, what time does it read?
1:06
